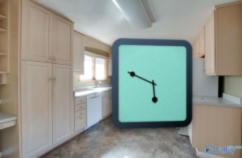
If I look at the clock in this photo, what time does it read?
5:49
